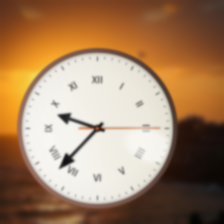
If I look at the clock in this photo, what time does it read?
9:37:15
